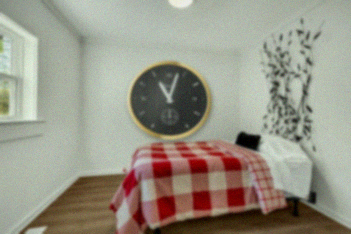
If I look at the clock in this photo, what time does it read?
11:03
